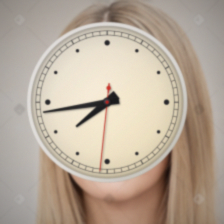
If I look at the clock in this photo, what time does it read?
7:43:31
